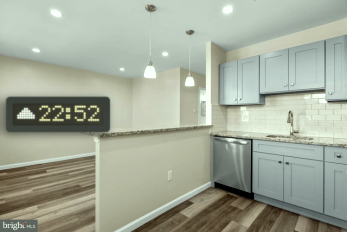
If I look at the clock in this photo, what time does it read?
22:52
